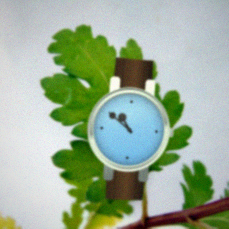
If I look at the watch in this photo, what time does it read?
10:51
